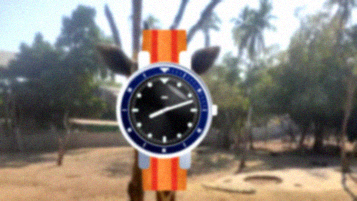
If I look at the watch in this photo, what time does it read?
8:12
